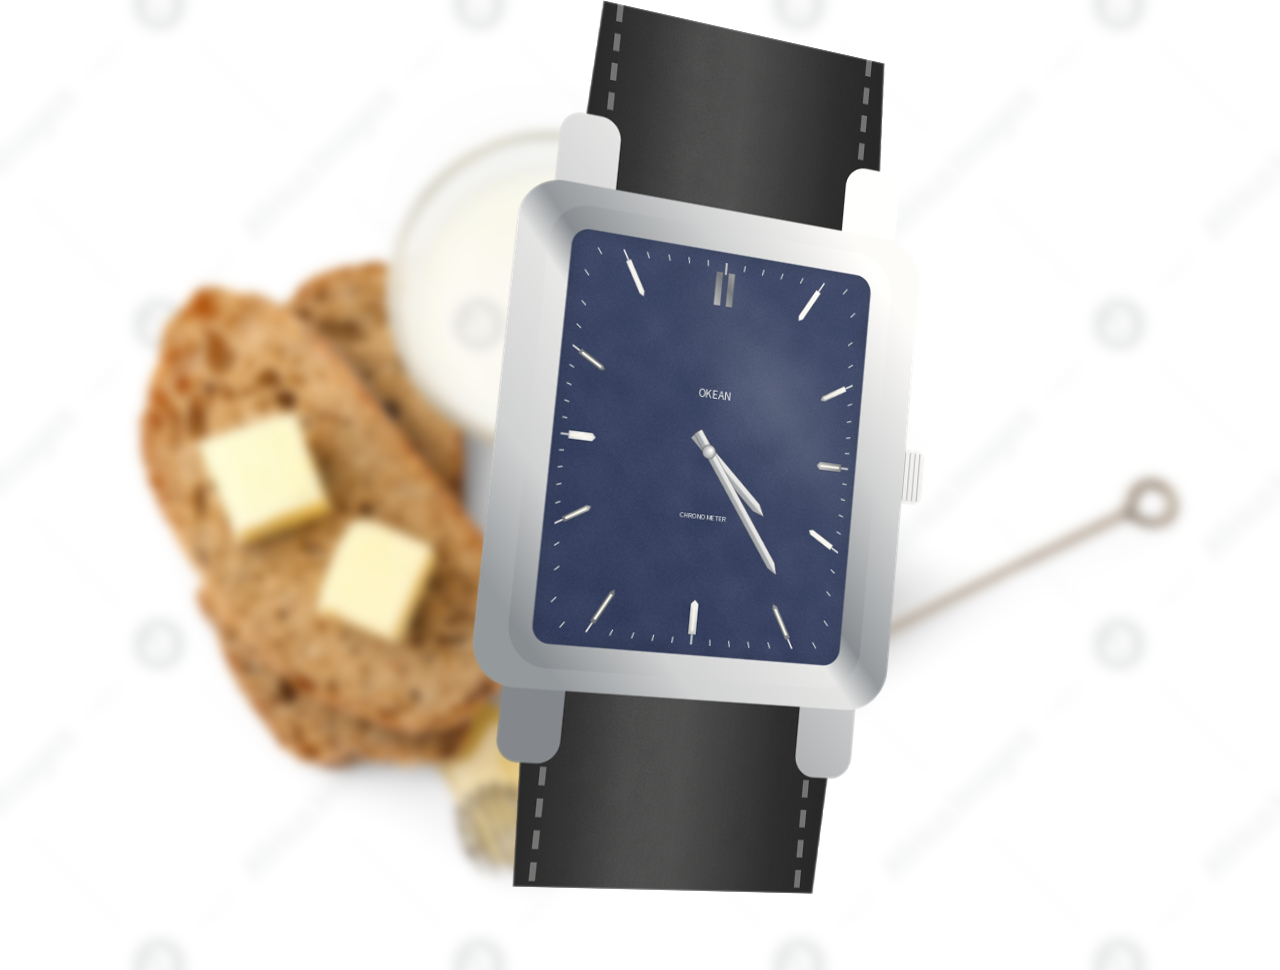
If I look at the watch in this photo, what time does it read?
4:24
